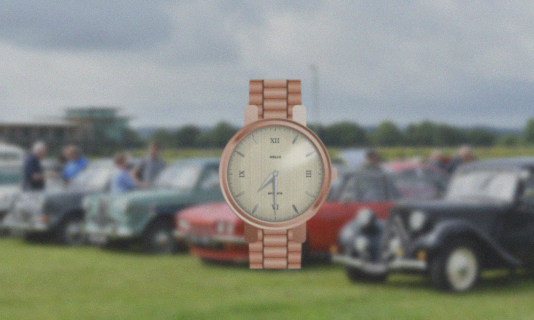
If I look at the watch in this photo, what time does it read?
7:30
